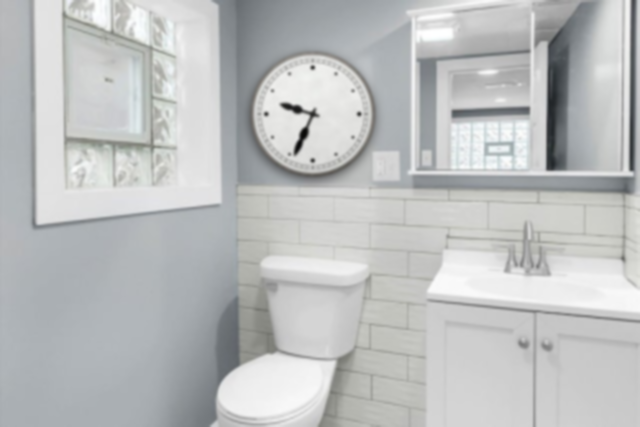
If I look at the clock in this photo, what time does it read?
9:34
